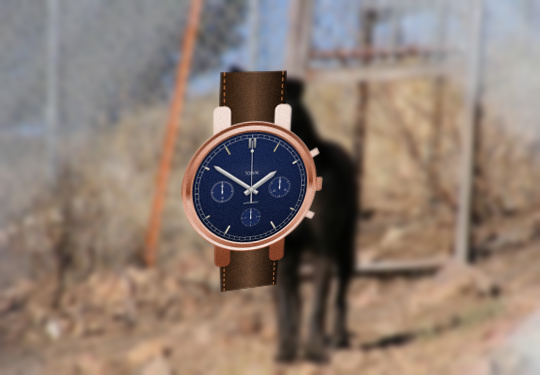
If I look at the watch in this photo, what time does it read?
1:51
